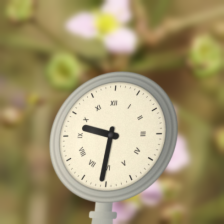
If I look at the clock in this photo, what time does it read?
9:31
